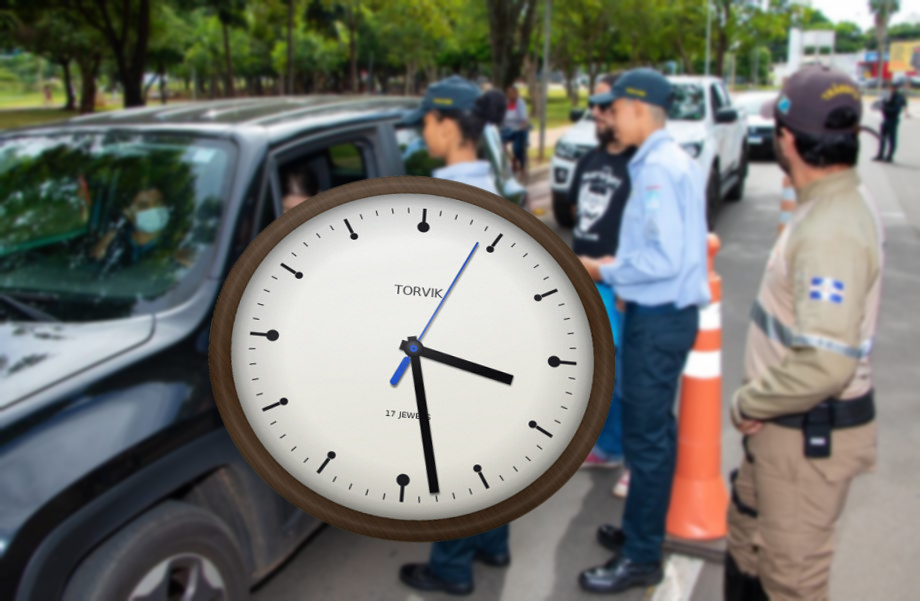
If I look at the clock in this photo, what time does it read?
3:28:04
